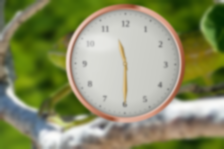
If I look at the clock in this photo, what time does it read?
11:30
